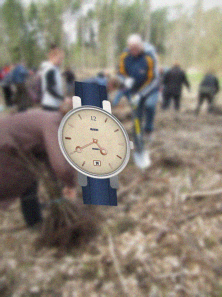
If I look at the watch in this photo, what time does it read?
4:40
